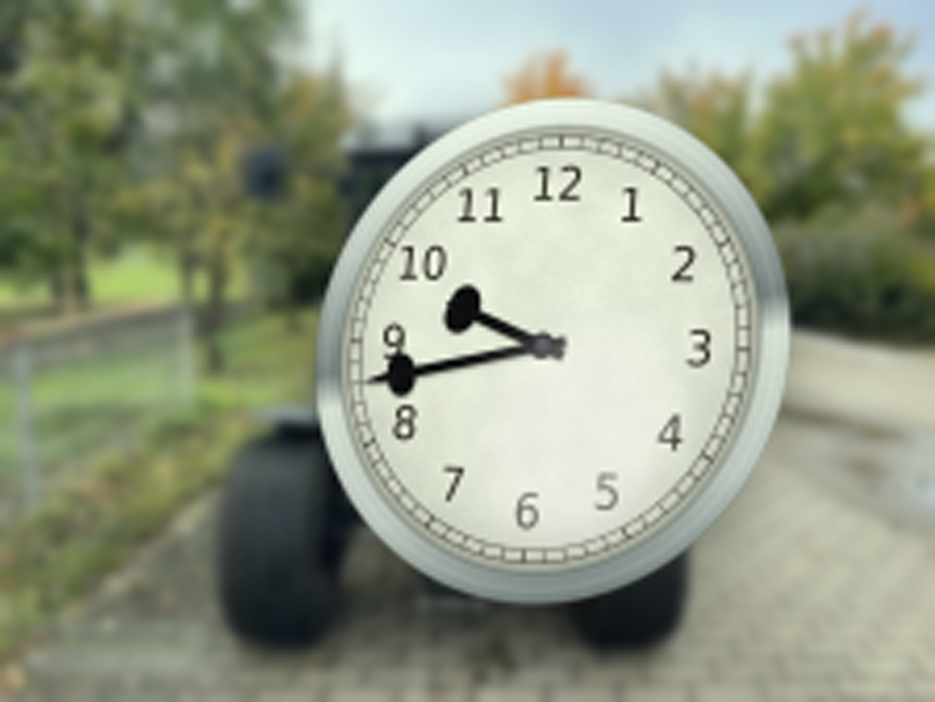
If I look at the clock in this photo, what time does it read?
9:43
